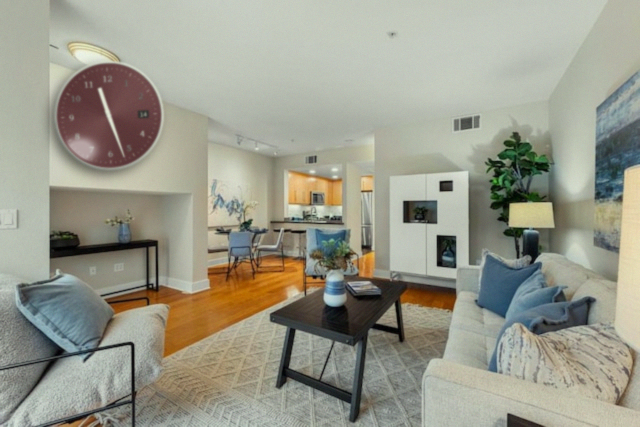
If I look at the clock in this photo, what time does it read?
11:27
